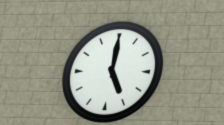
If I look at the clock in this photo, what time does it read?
5:00
